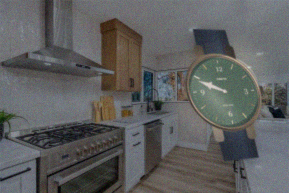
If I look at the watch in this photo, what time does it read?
9:49
